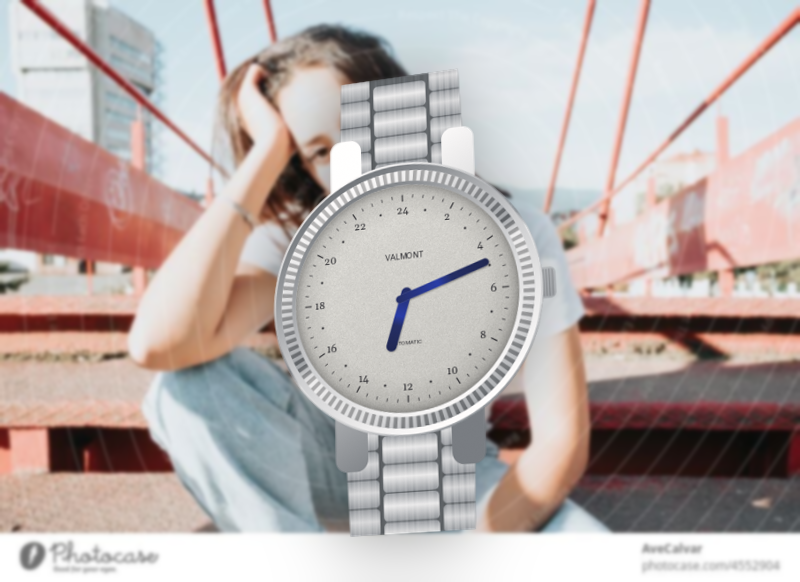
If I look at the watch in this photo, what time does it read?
13:12
